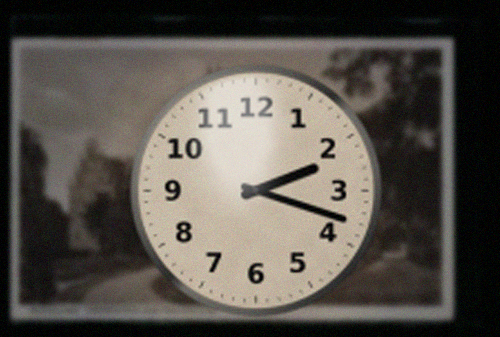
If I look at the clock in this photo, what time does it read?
2:18
